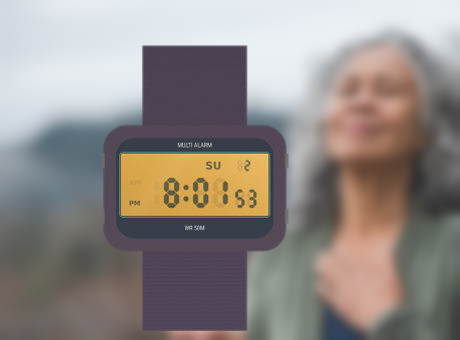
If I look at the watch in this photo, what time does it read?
8:01:53
